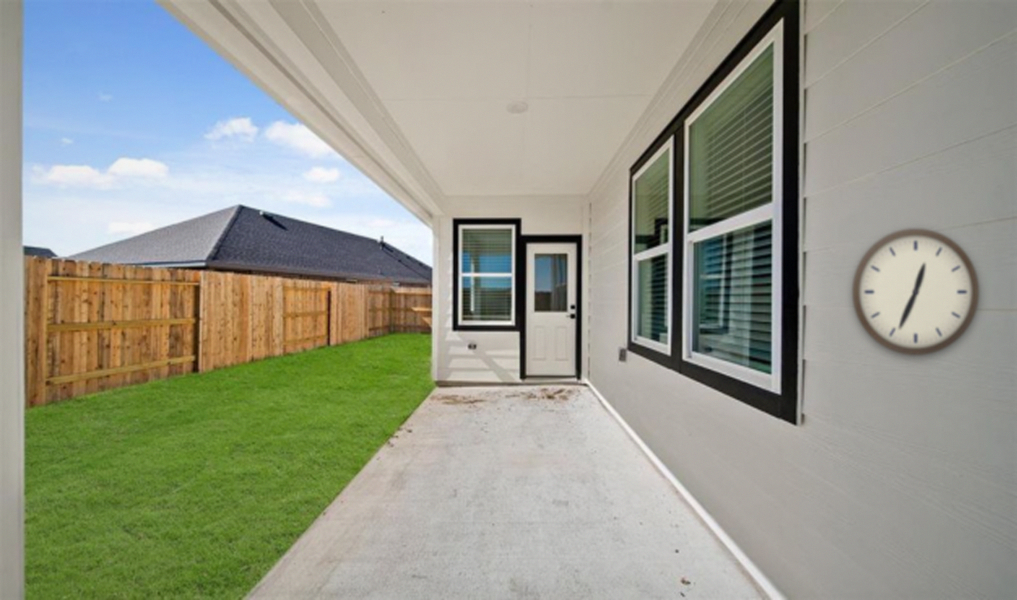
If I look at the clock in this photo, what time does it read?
12:34
